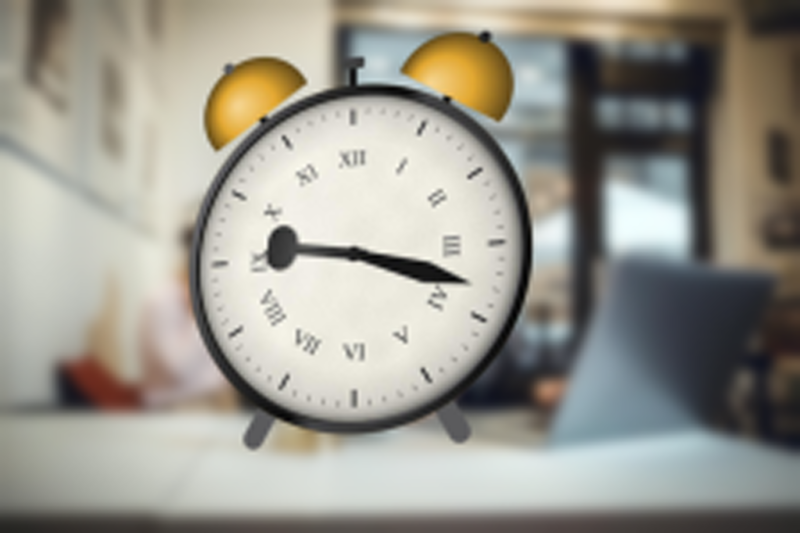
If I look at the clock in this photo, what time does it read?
9:18
